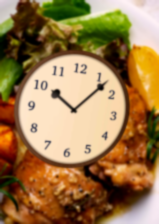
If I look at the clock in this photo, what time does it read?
10:07
